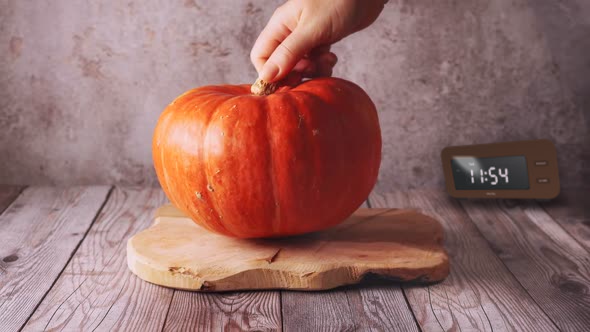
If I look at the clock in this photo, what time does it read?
11:54
